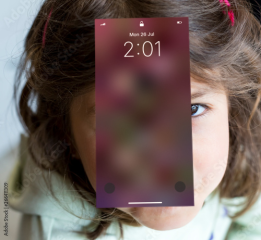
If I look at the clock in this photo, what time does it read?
2:01
